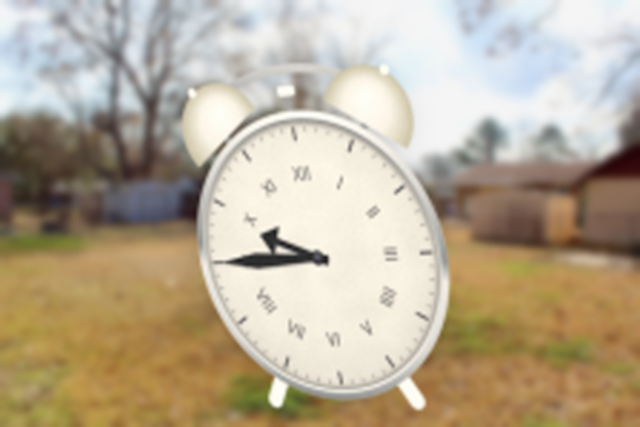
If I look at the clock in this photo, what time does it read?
9:45
